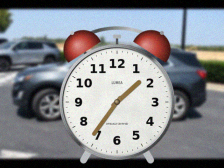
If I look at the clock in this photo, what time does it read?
1:36
